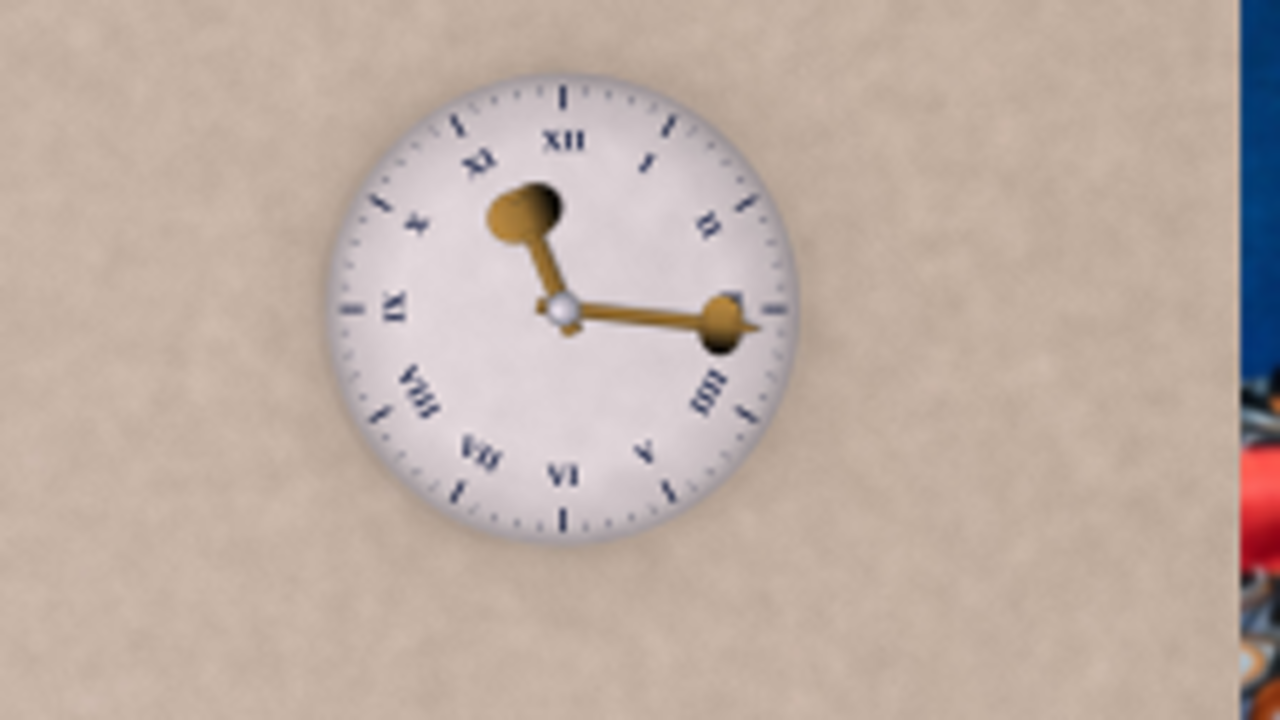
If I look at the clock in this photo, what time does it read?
11:16
